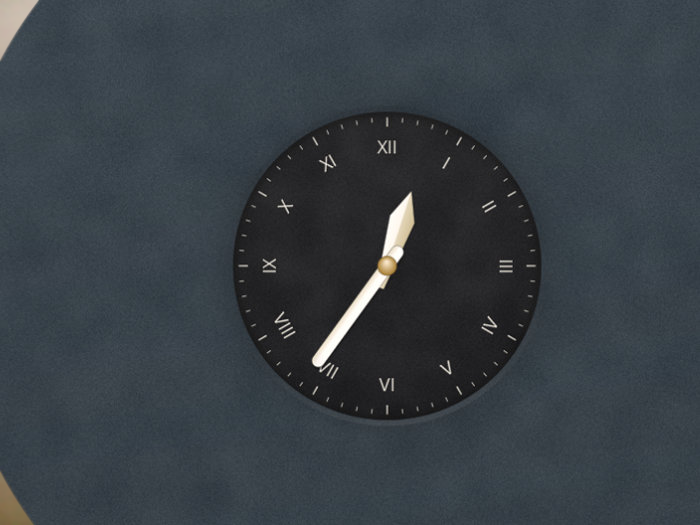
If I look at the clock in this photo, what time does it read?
12:36
